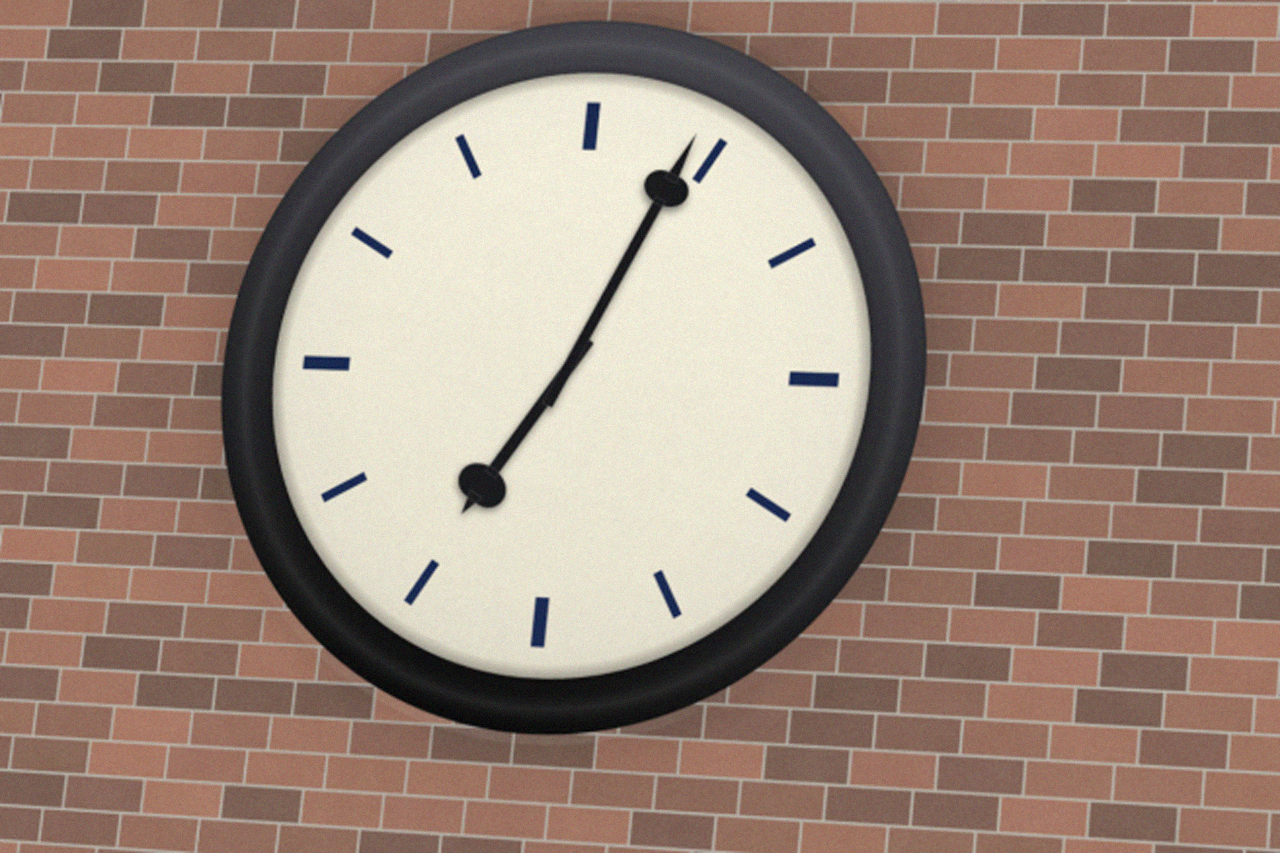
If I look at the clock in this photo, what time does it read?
7:04
